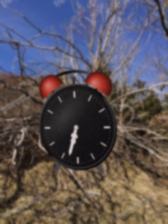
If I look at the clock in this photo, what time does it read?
6:33
